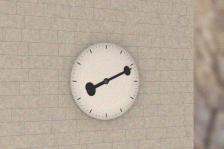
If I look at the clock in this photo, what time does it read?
8:11
